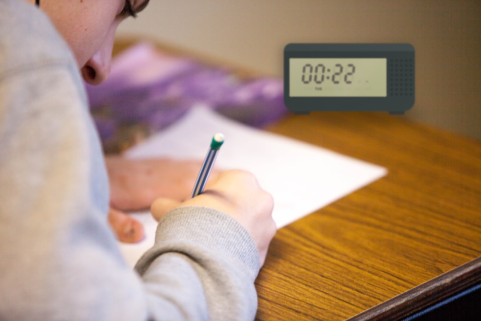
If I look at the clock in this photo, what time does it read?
0:22
